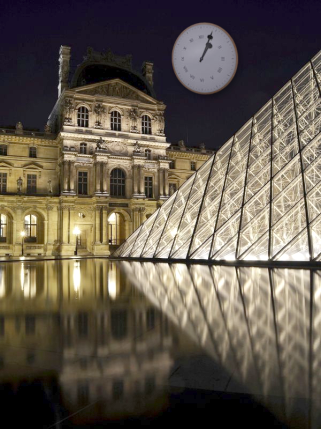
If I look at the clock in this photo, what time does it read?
1:04
